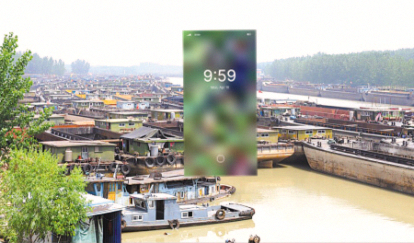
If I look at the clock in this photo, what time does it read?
9:59
